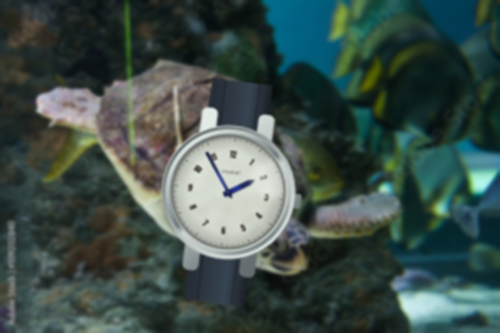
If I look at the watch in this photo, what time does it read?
1:54
